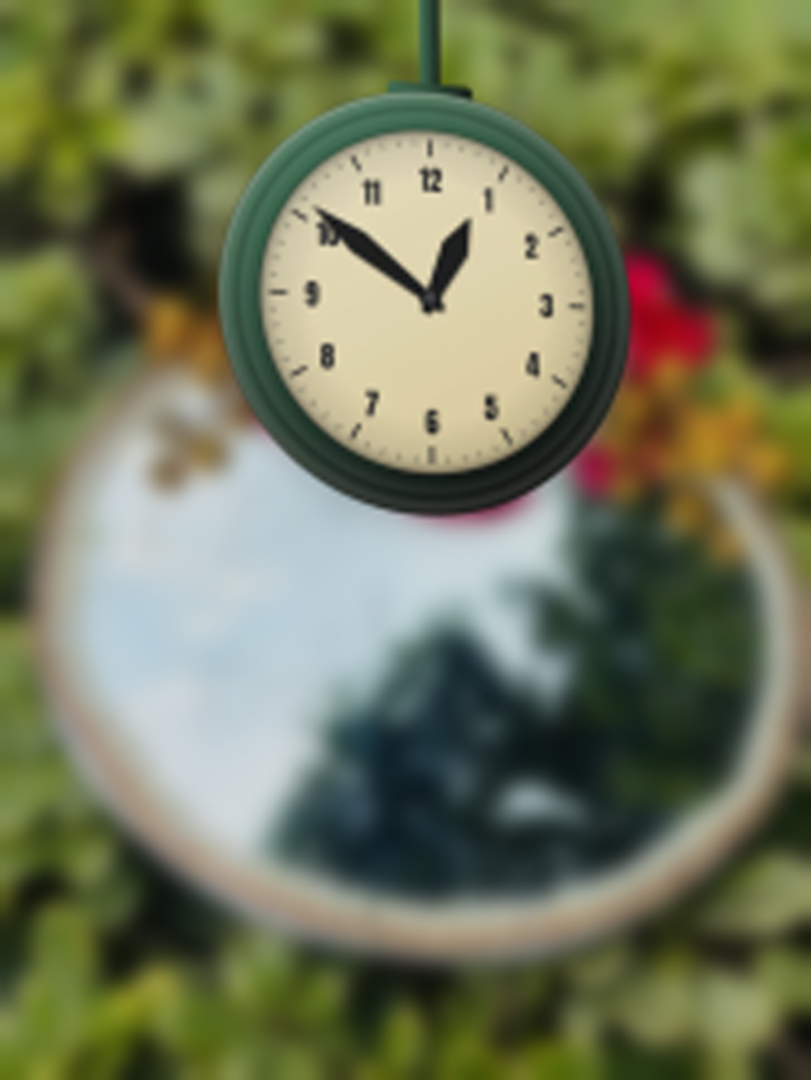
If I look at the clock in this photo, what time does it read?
12:51
